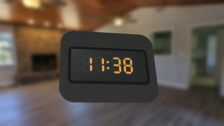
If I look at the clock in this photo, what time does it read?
11:38
